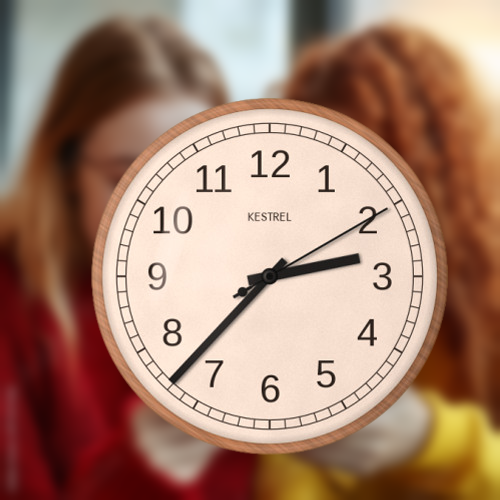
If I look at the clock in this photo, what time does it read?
2:37:10
